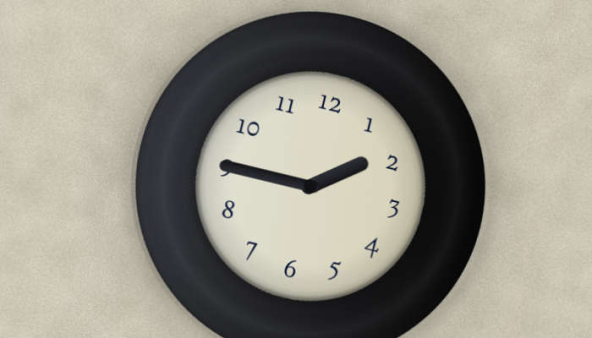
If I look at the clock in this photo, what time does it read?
1:45
